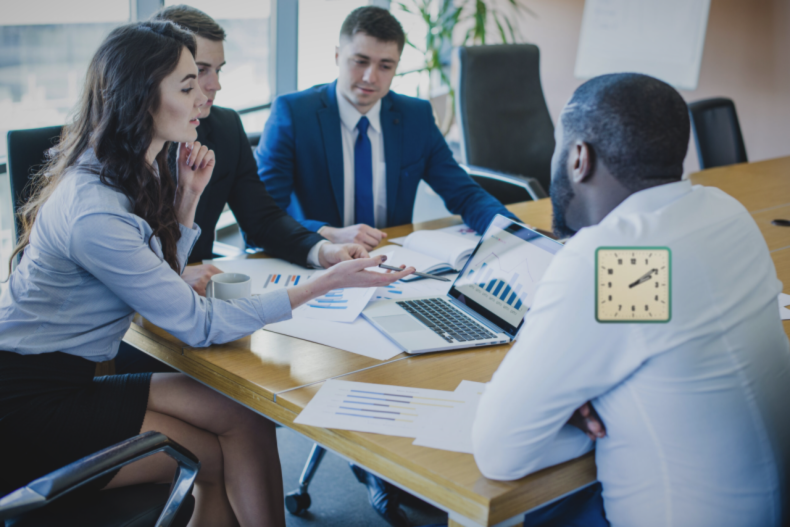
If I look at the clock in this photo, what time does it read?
2:09
